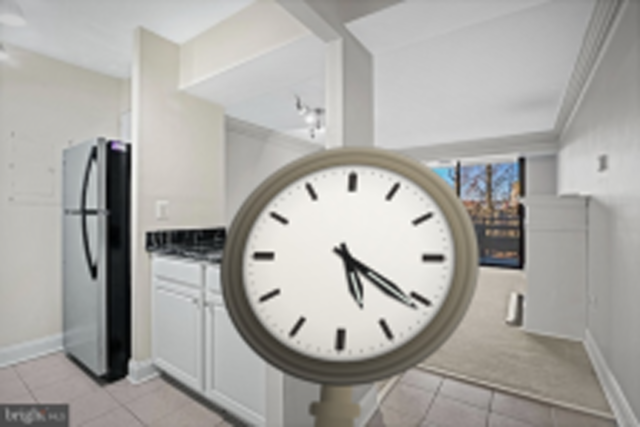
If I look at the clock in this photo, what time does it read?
5:21
